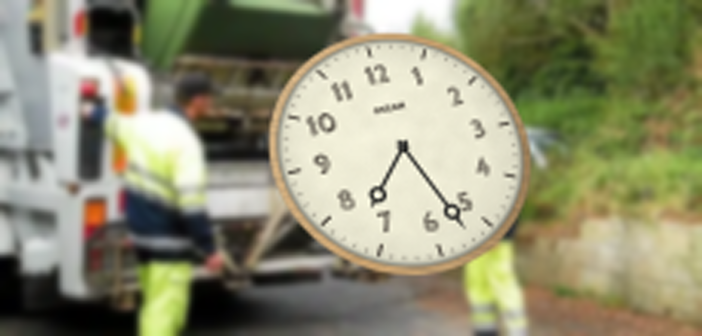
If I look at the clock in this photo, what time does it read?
7:27
